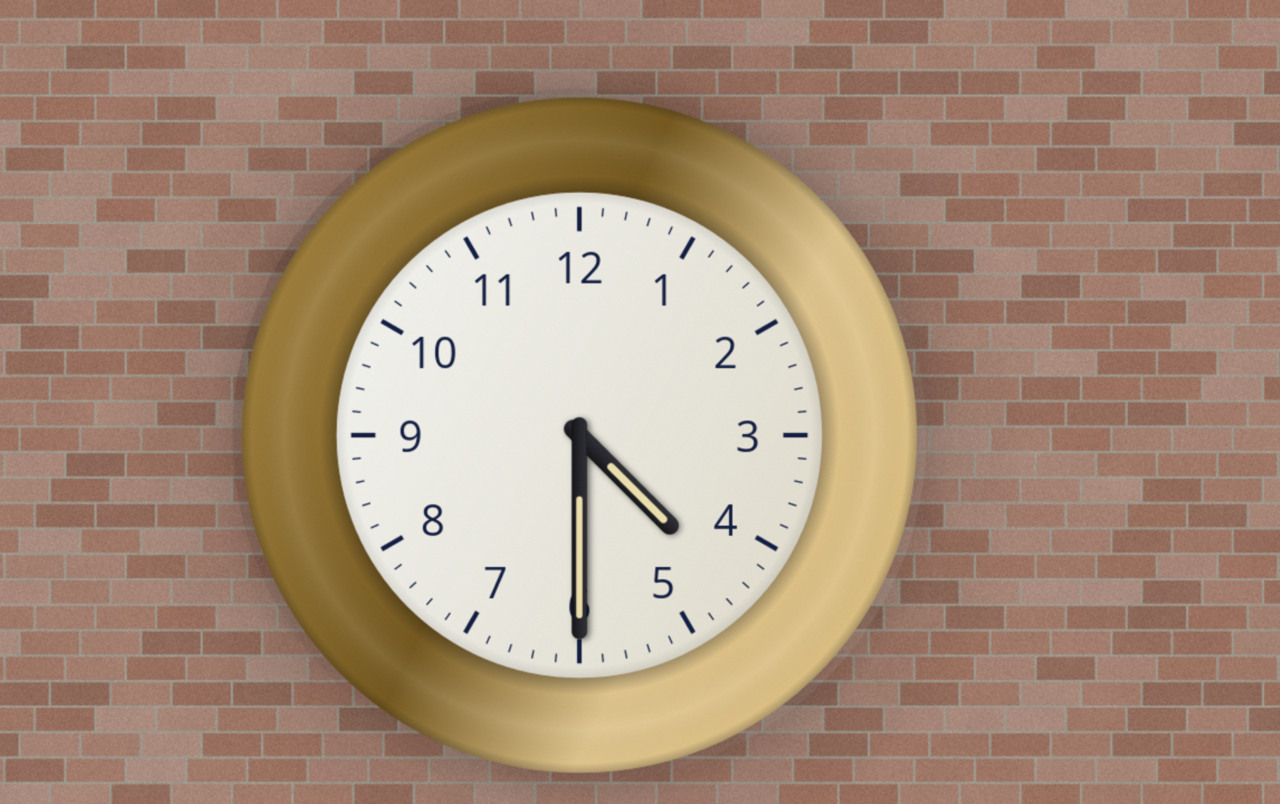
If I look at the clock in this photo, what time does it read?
4:30
